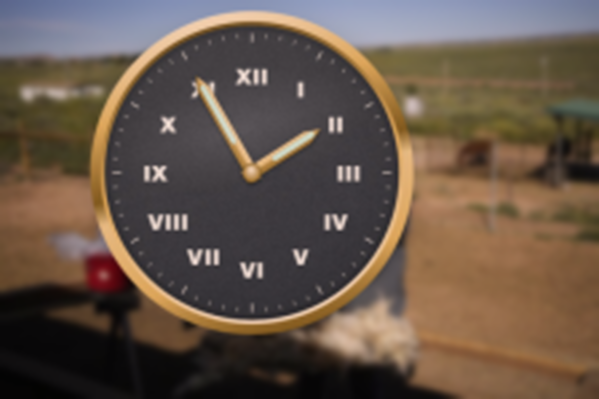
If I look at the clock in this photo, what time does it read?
1:55
